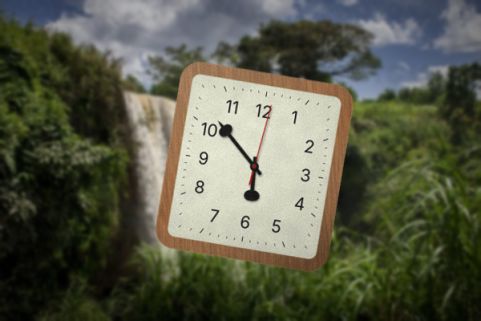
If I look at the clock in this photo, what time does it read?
5:52:01
